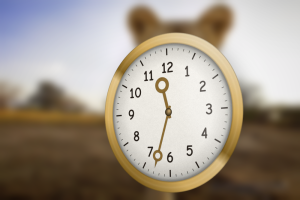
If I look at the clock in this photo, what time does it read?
11:33
